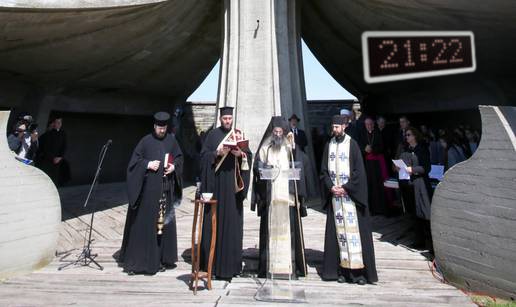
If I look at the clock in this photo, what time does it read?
21:22
